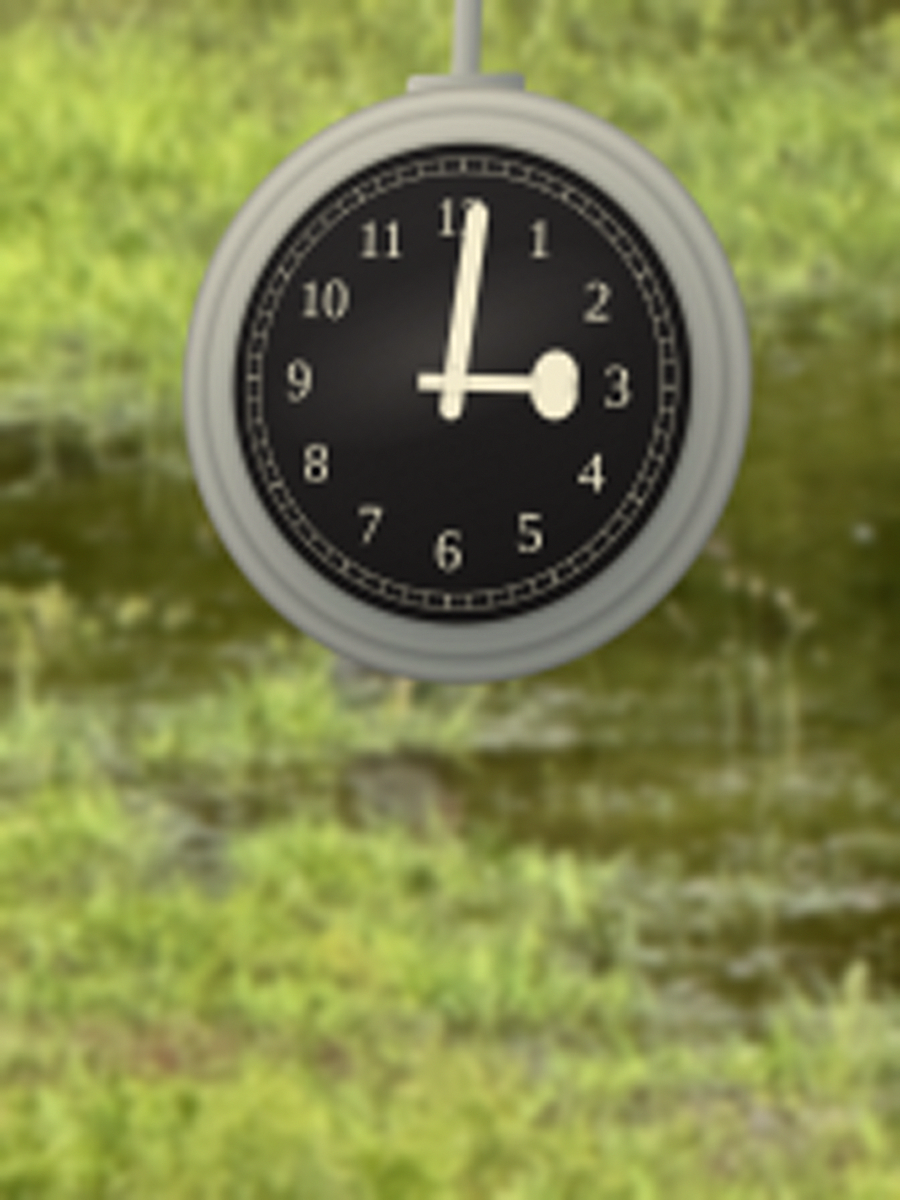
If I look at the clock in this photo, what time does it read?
3:01
